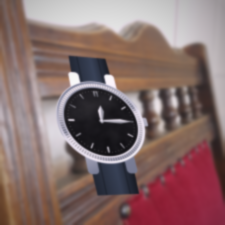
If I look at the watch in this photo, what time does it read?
12:15
